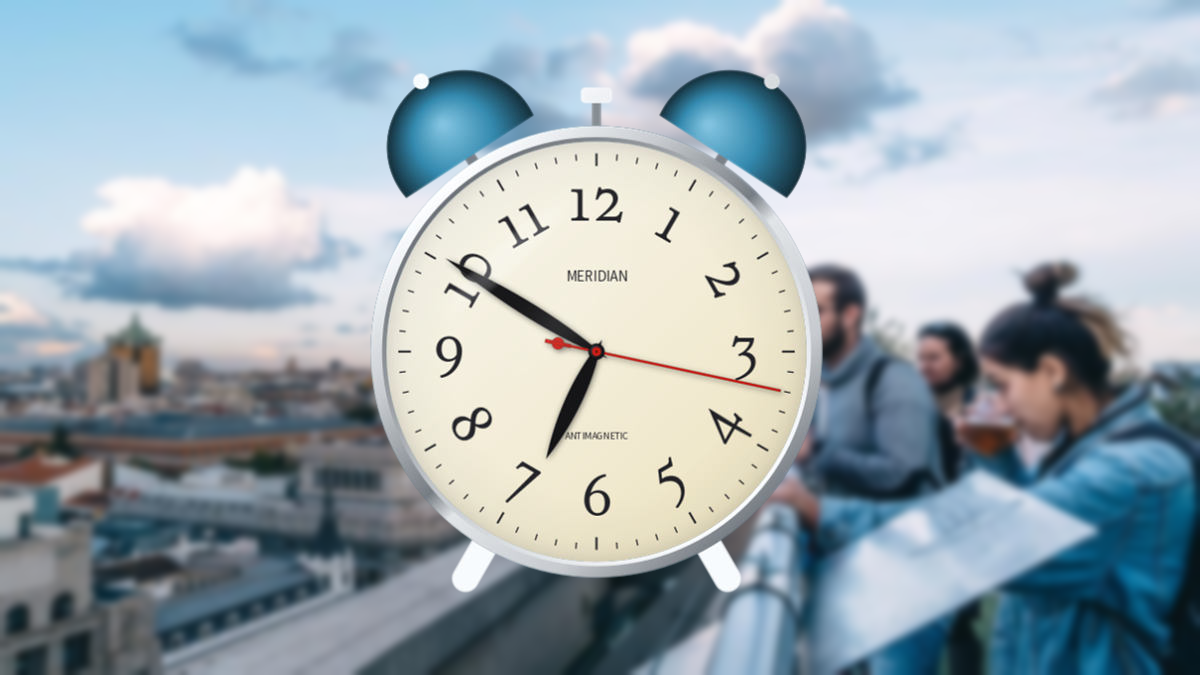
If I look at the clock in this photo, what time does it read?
6:50:17
